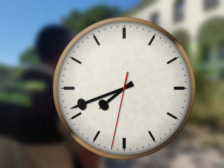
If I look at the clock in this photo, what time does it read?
7:41:32
